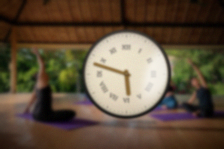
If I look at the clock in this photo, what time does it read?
5:48
